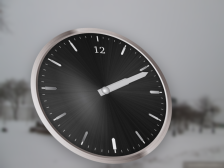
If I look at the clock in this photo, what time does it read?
2:11
